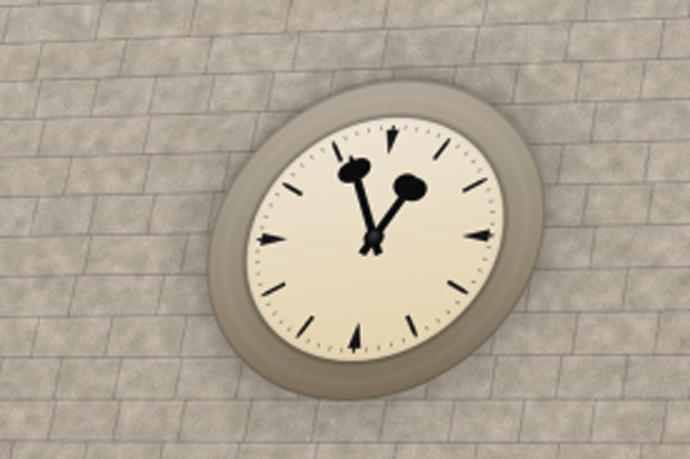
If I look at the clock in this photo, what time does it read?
12:56
